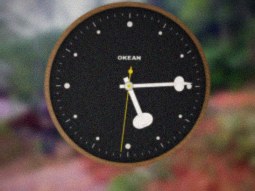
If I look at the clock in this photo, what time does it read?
5:14:31
